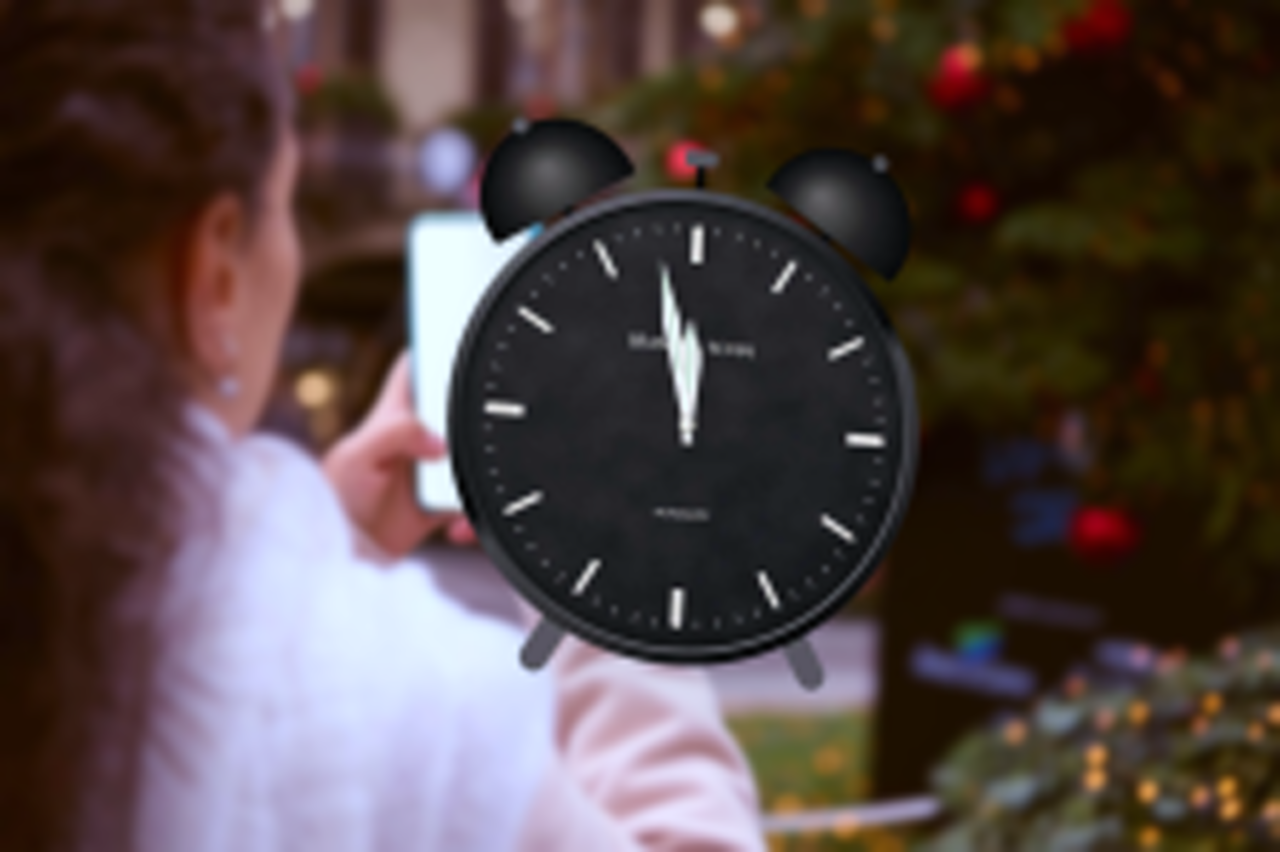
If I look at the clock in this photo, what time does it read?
11:58
